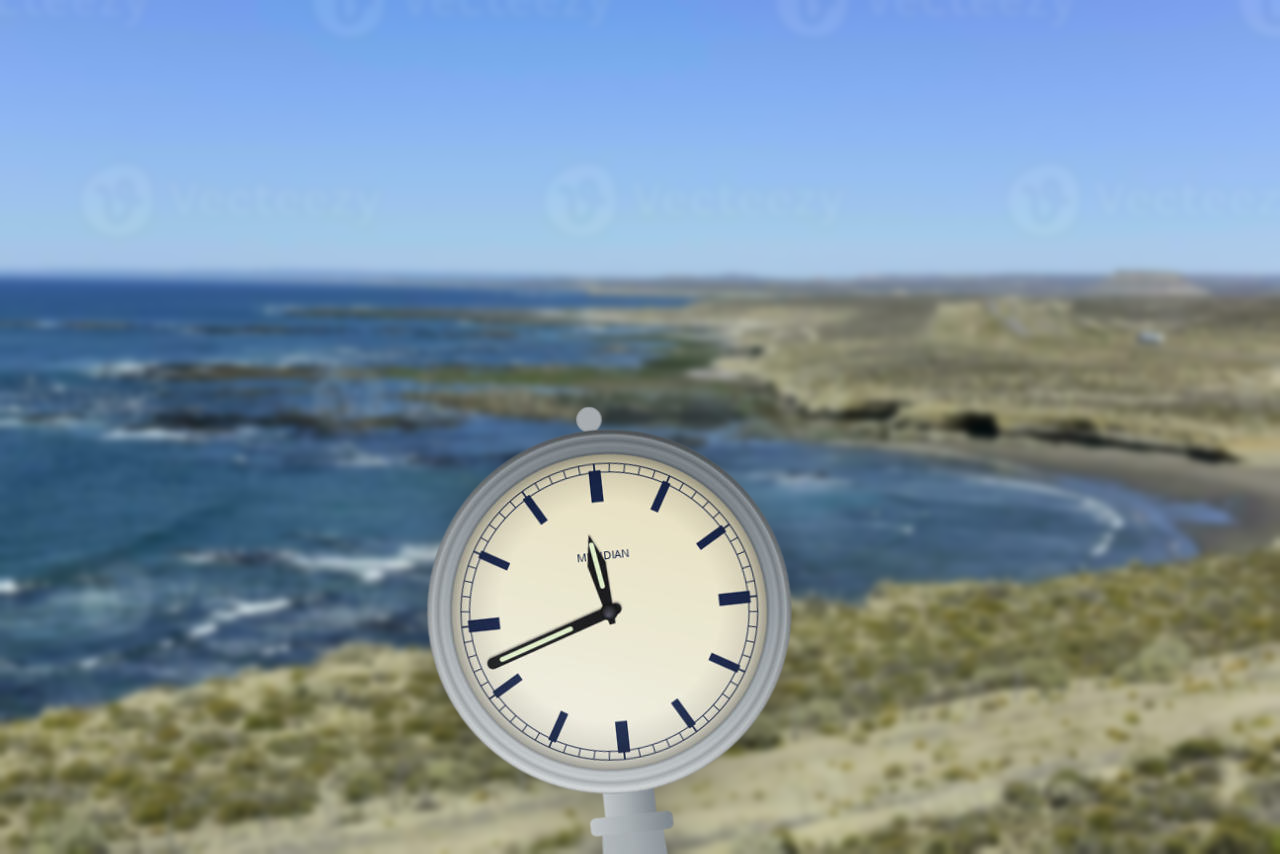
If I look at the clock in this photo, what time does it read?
11:42
